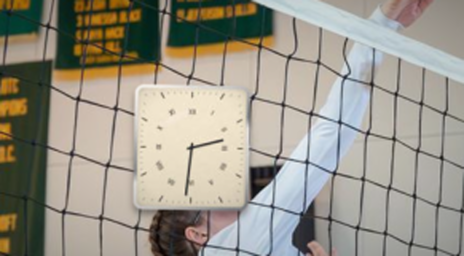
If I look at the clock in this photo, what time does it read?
2:31
